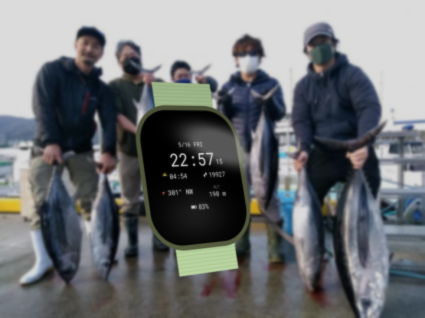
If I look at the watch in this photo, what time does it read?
22:57
